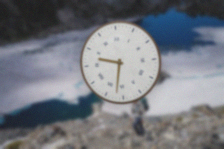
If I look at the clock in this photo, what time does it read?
9:32
